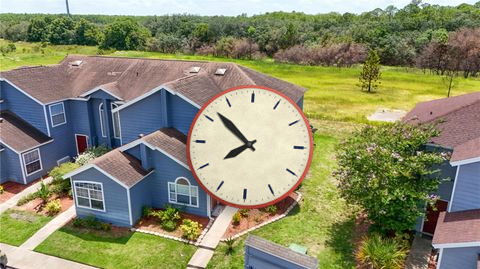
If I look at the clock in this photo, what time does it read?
7:52
